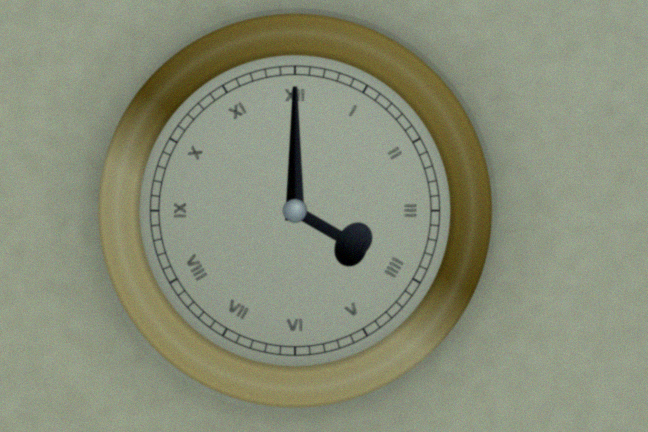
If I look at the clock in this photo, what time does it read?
4:00
